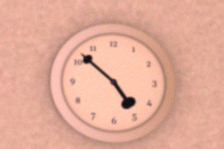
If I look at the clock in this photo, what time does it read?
4:52
